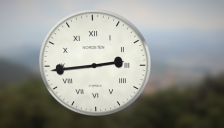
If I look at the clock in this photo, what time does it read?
2:44
